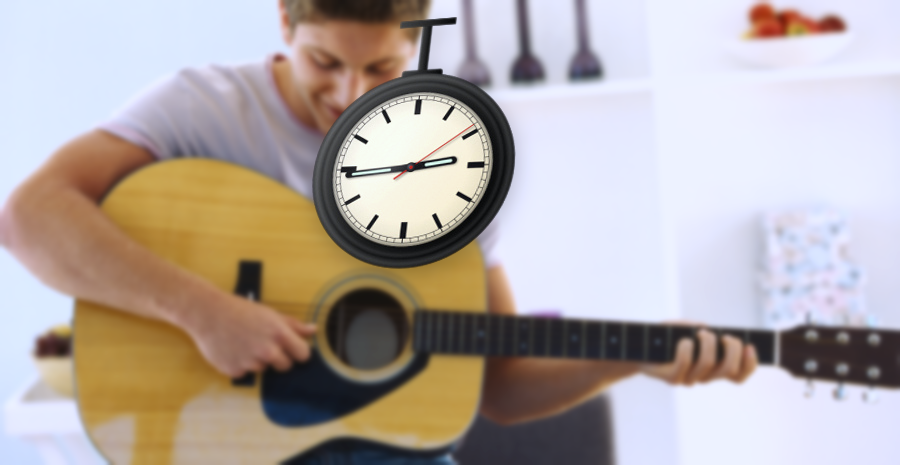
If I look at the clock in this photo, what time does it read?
2:44:09
